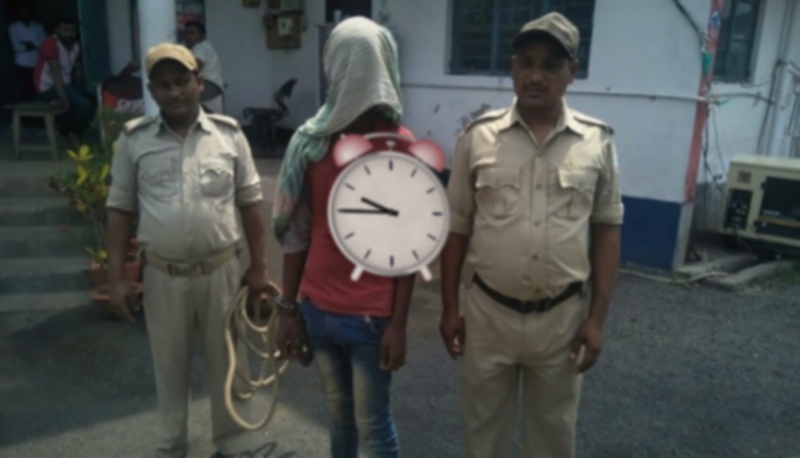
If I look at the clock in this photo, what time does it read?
9:45
